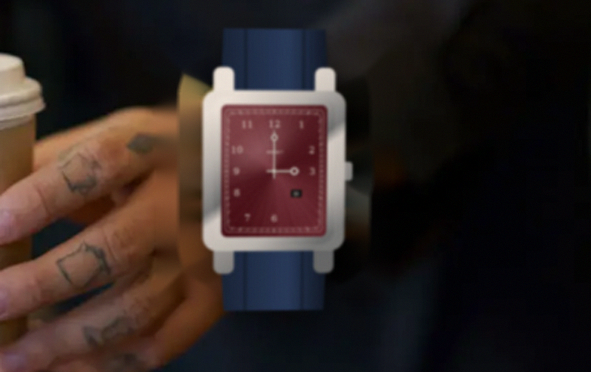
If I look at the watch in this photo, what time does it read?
3:00
